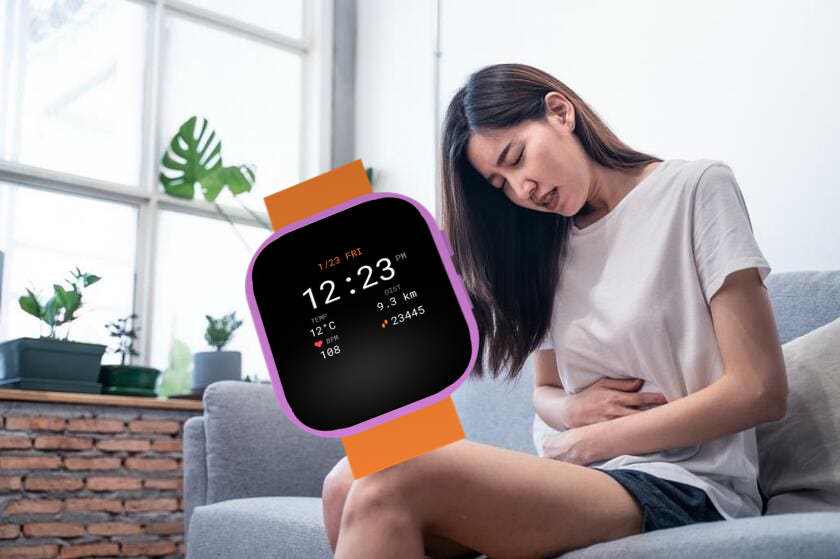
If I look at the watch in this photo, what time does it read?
12:23
